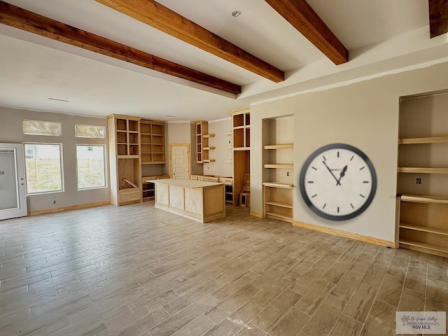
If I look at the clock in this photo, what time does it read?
12:54
